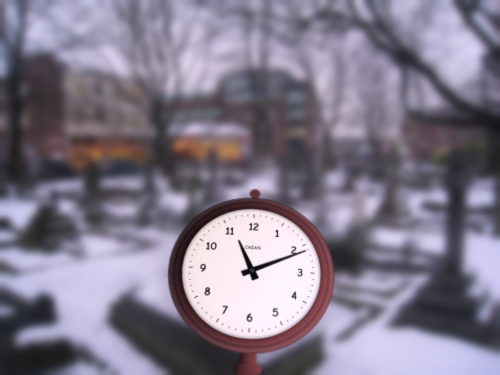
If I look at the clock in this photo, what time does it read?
11:11
